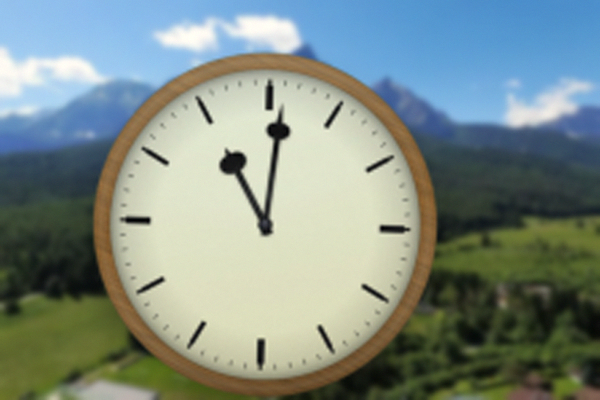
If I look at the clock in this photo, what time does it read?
11:01
